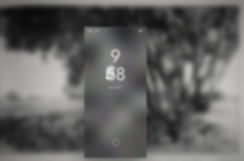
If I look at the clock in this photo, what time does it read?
9:58
